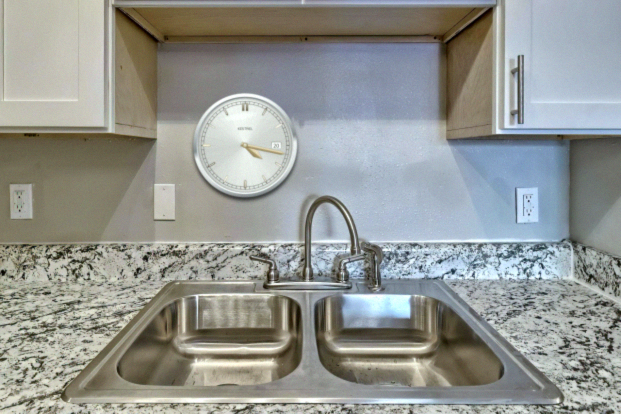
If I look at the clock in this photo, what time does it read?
4:17
